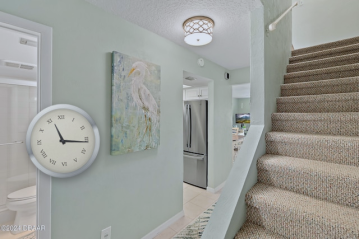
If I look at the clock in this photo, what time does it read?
11:16
